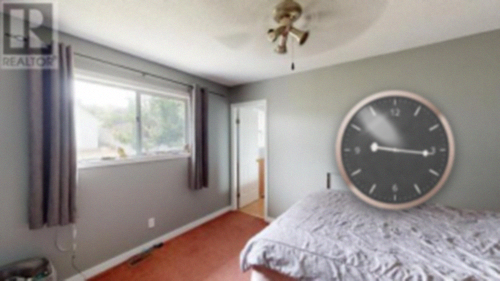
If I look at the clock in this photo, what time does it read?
9:16
